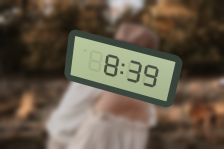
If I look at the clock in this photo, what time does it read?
8:39
